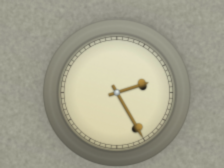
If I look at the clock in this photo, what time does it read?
2:25
